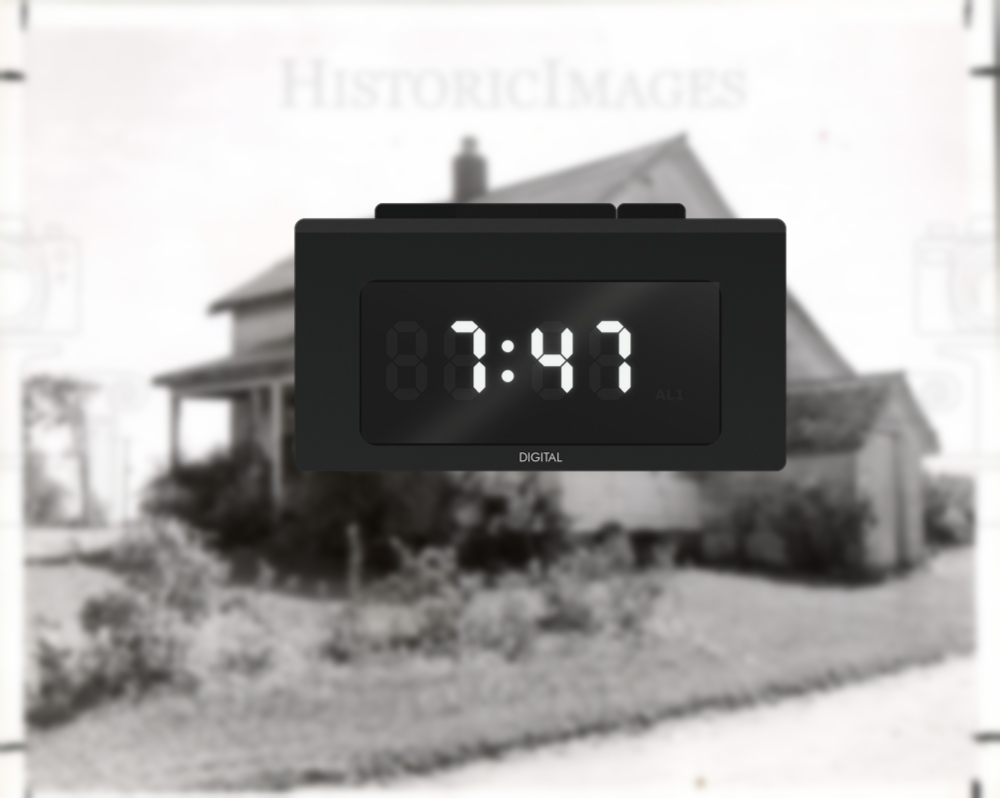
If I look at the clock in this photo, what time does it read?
7:47
